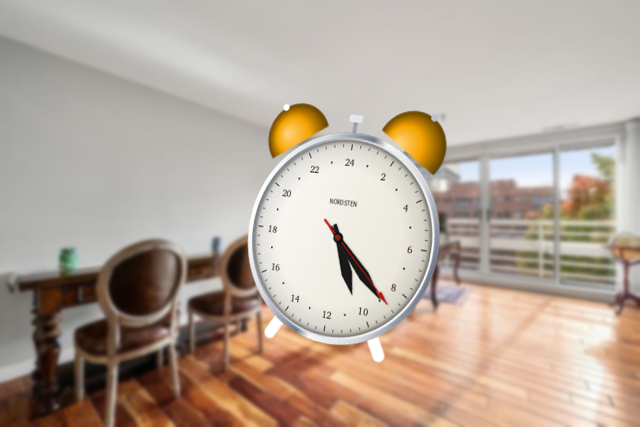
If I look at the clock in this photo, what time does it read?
10:22:22
